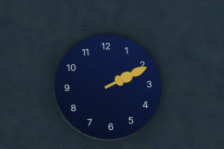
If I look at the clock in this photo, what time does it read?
2:11
